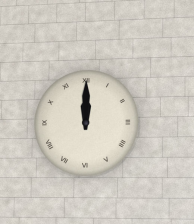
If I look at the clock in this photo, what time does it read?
12:00
